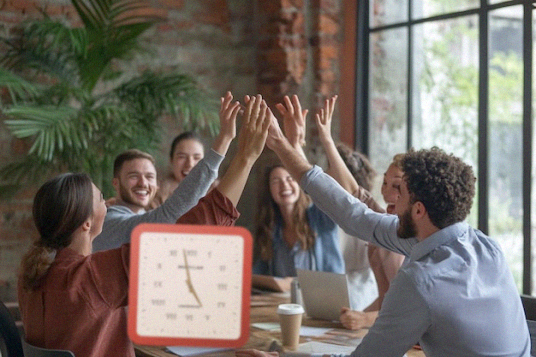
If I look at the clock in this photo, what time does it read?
4:58
